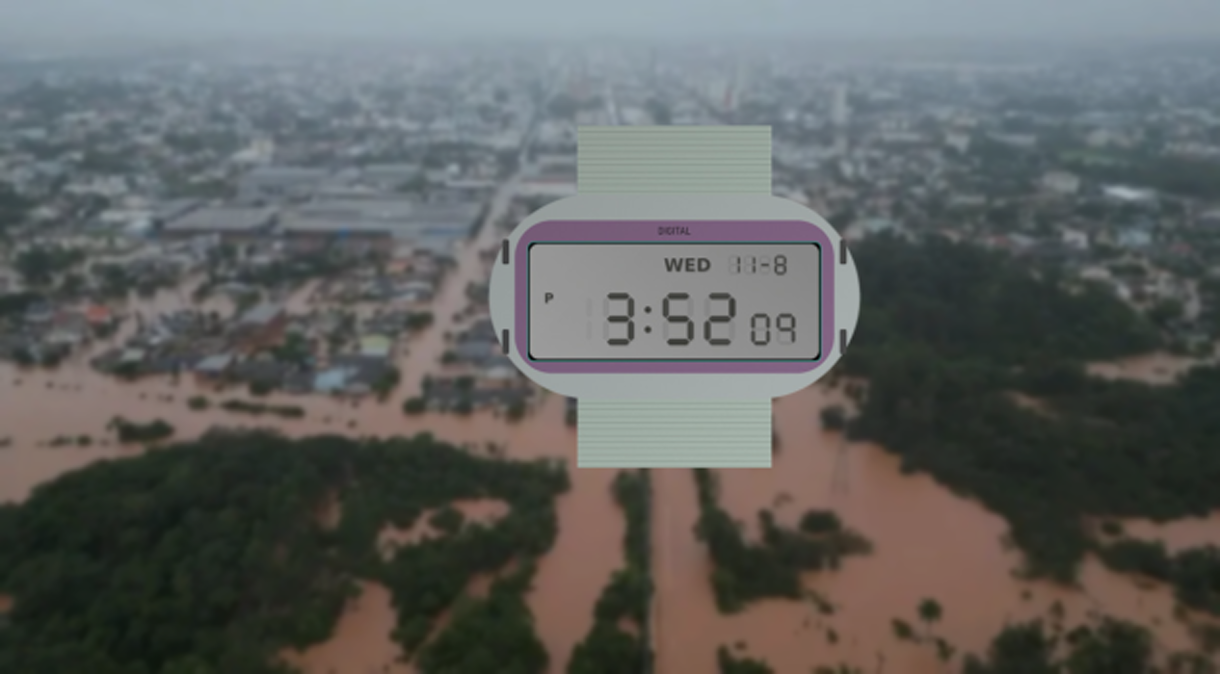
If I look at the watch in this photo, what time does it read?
3:52:09
